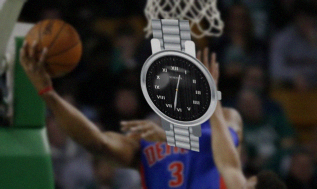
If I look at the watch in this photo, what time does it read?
12:32
